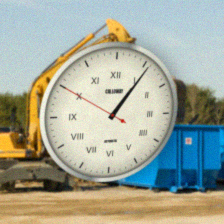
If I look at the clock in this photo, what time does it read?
1:05:50
